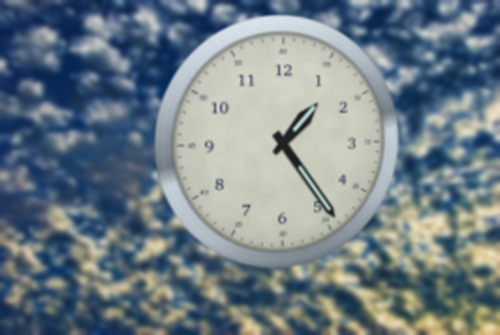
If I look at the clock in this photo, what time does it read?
1:24
